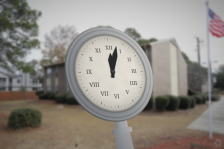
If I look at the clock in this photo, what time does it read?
12:03
